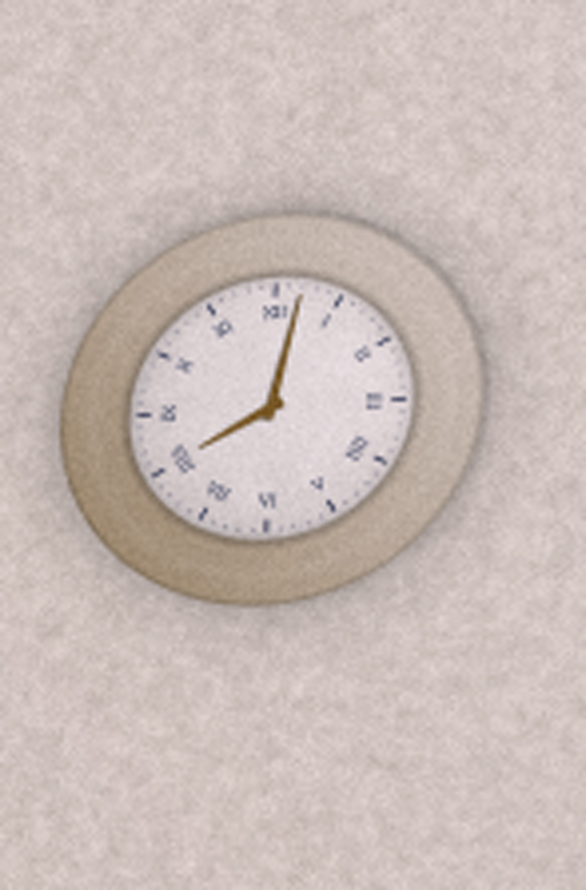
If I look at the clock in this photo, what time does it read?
8:02
